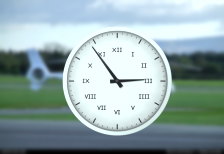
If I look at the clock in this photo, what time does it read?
2:54
